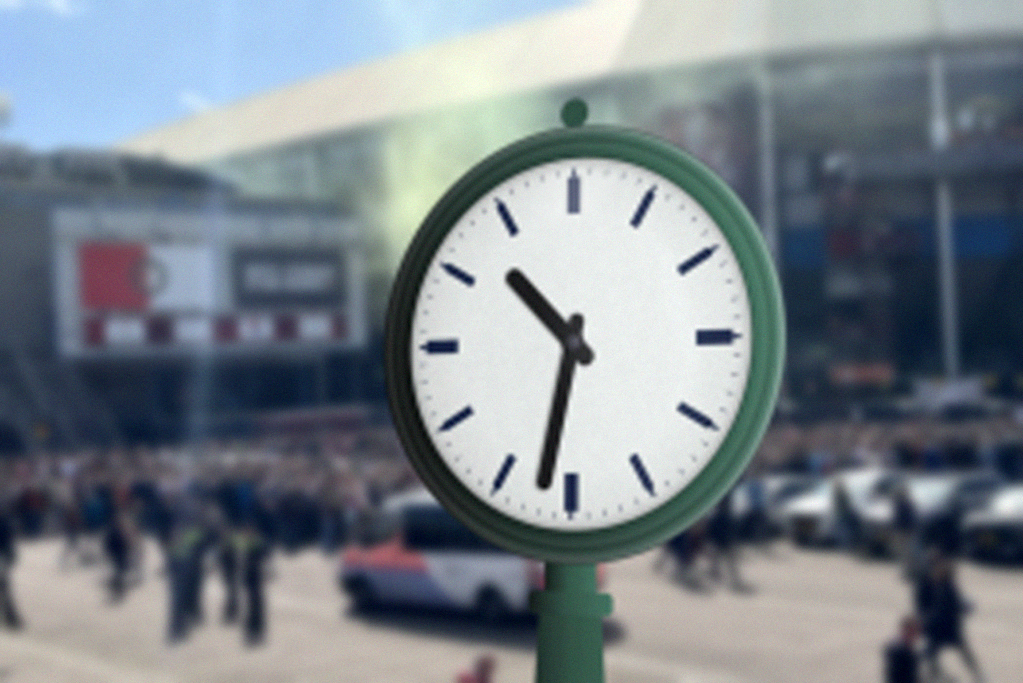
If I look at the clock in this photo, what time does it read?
10:32
